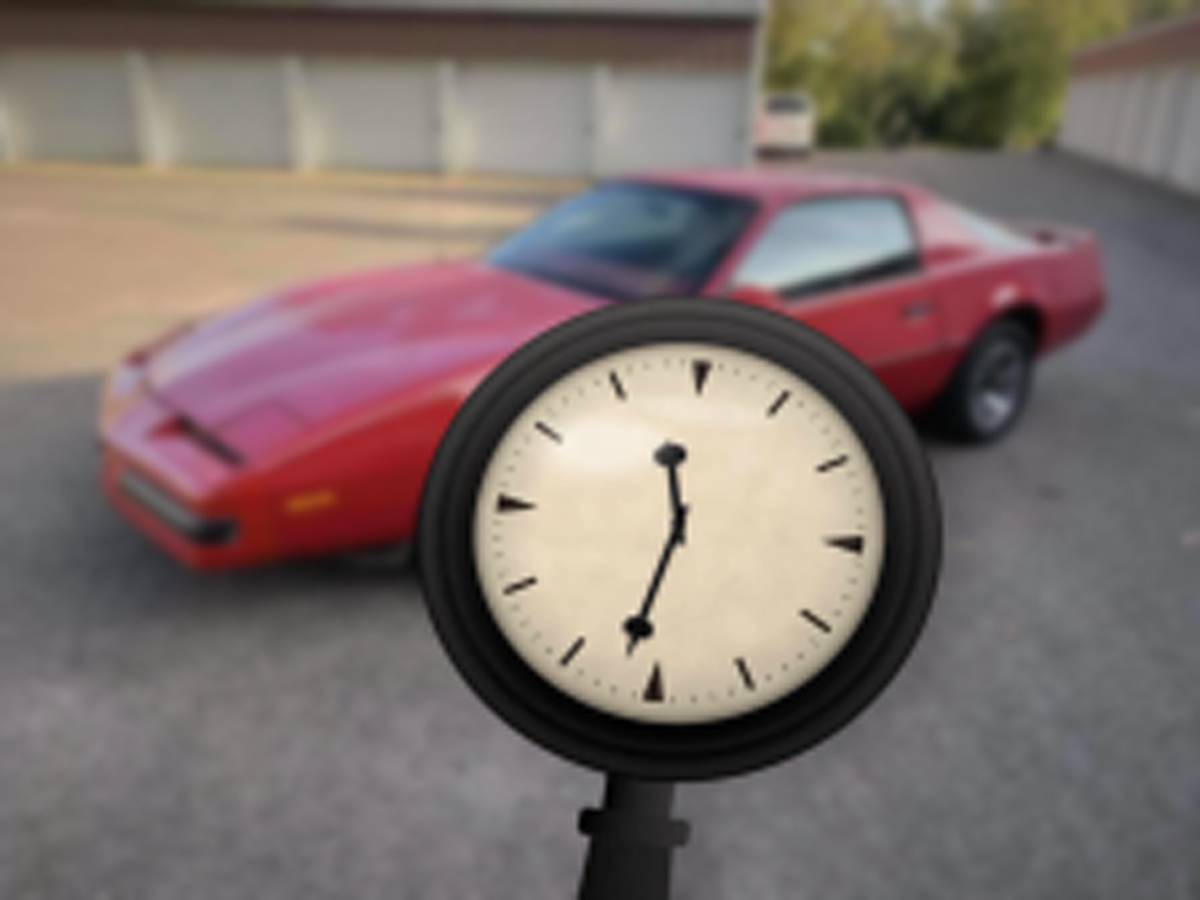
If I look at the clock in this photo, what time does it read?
11:32
